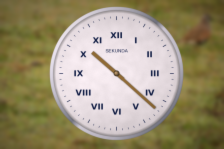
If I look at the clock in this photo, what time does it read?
10:22
